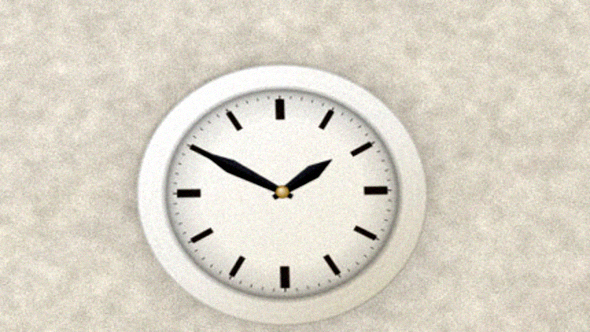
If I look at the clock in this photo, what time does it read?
1:50
